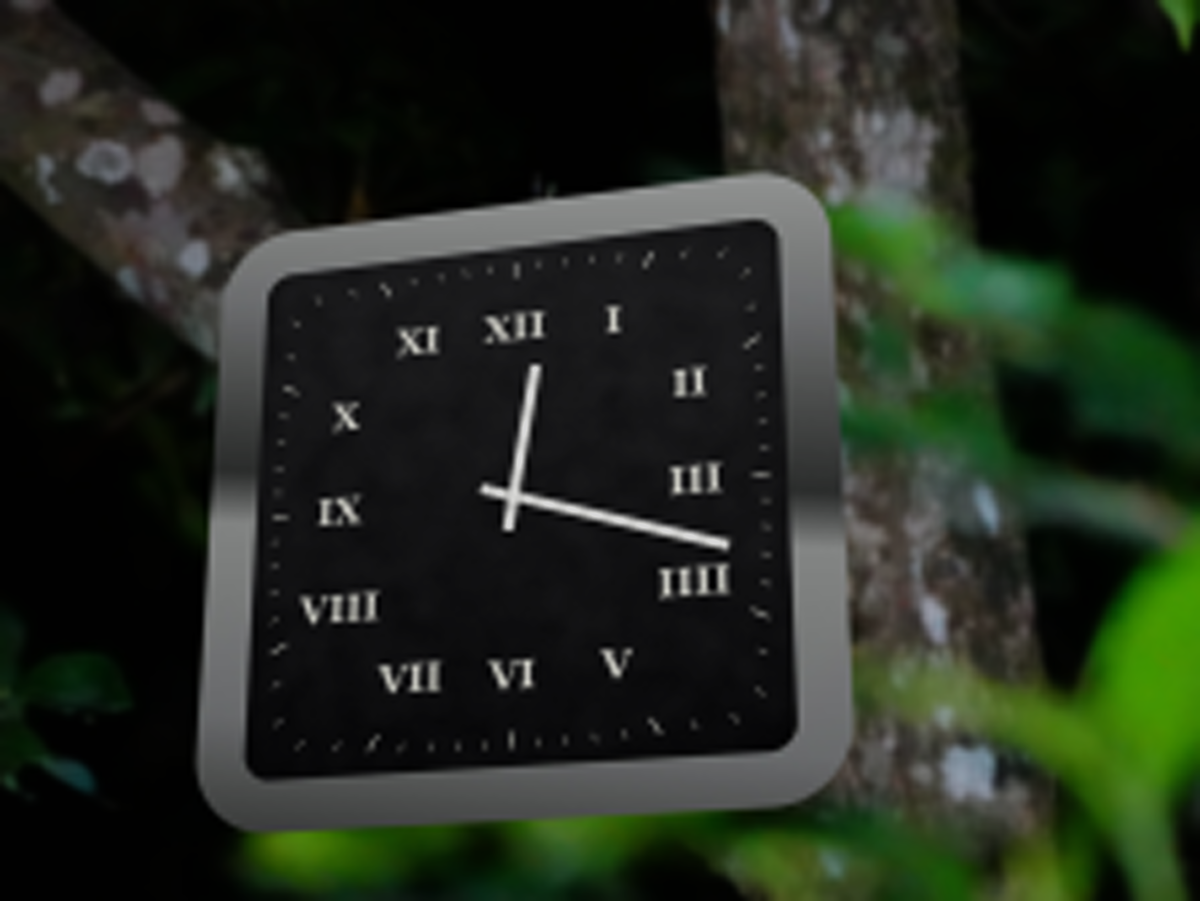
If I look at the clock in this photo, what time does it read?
12:18
